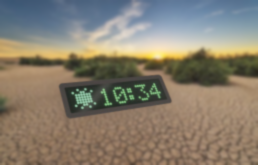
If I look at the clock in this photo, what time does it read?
10:34
